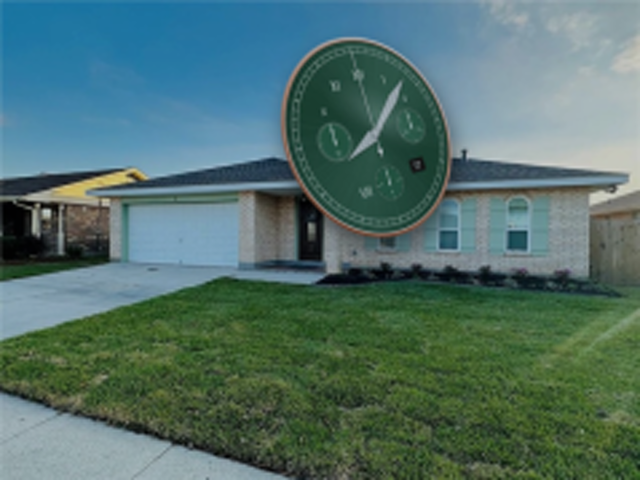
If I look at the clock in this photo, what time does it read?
8:08
